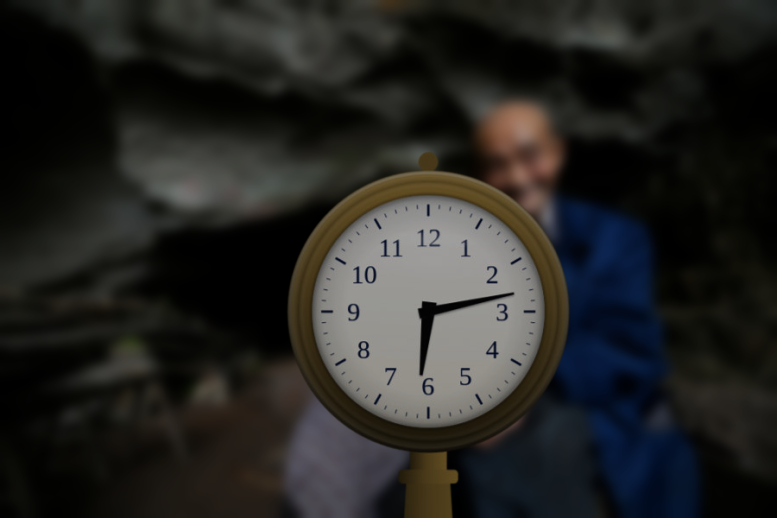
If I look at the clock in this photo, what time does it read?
6:13
